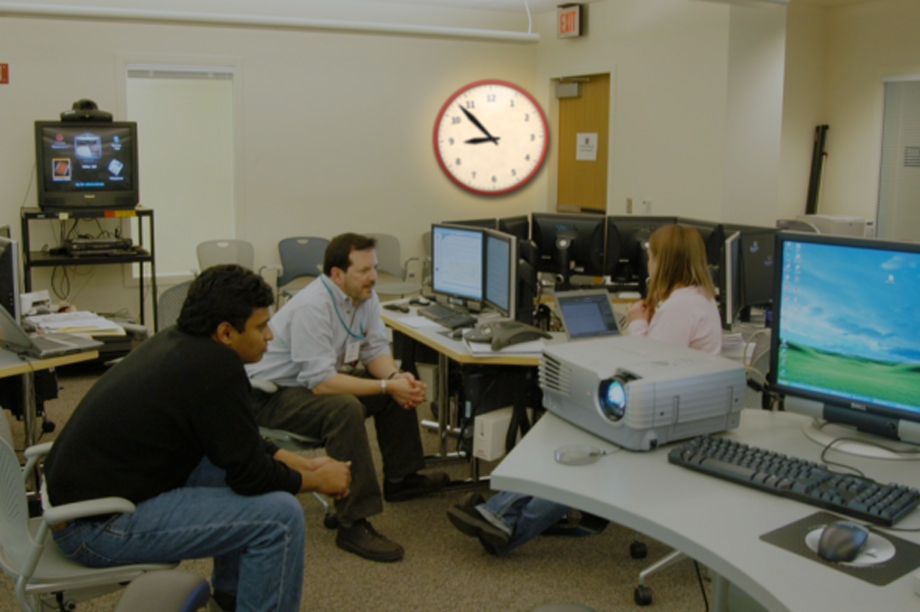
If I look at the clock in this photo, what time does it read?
8:53
